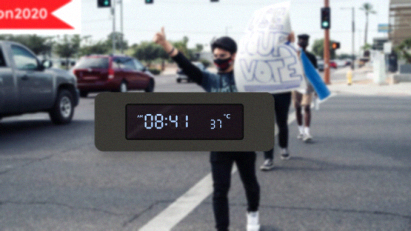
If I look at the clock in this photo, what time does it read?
8:41
